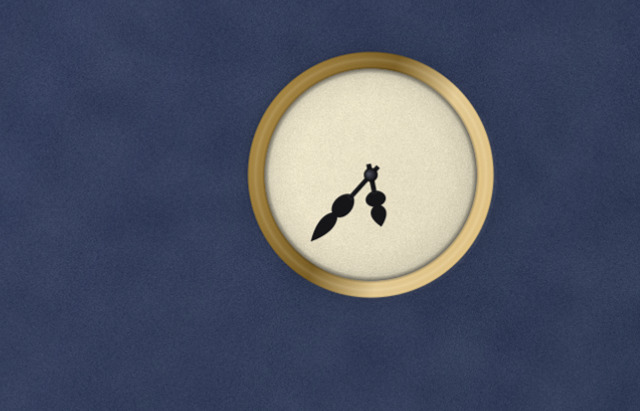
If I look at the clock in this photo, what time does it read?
5:37
